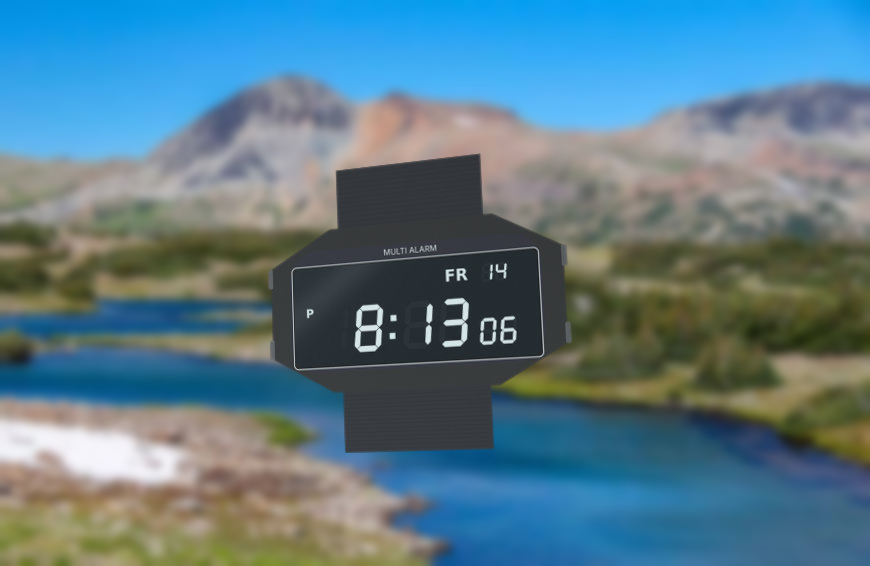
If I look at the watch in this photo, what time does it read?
8:13:06
